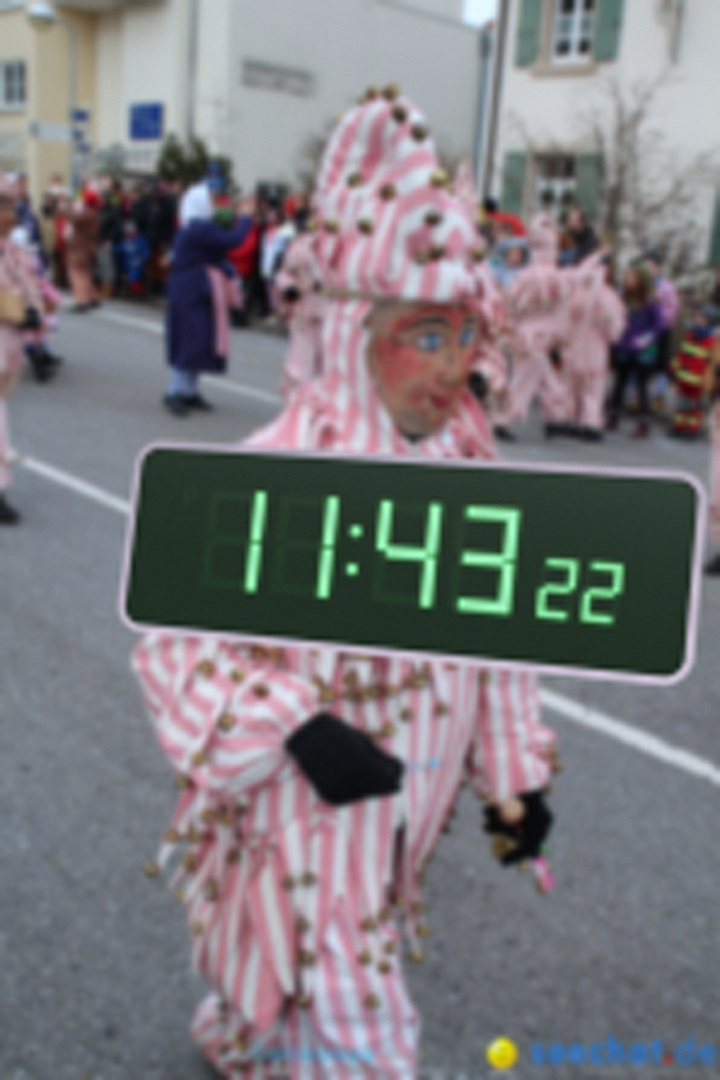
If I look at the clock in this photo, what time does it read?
11:43:22
